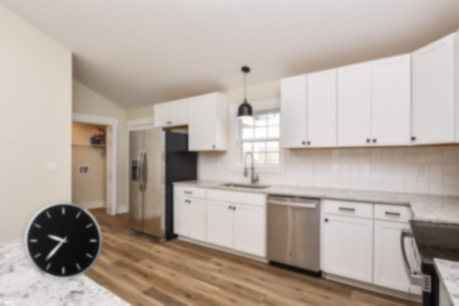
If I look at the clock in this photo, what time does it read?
9:37
